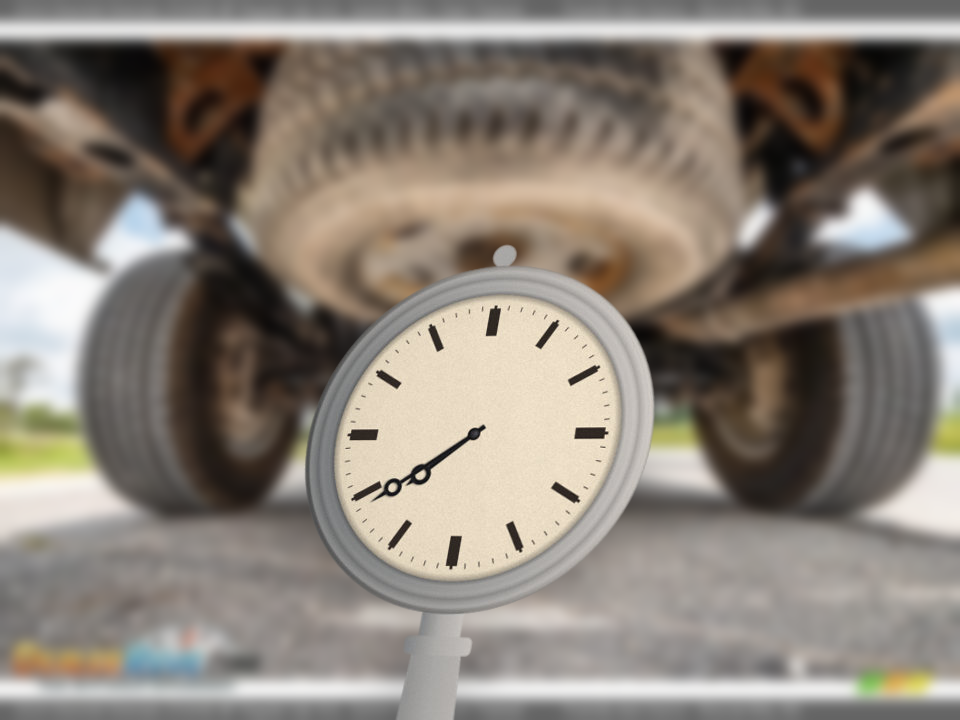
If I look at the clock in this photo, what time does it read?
7:39
